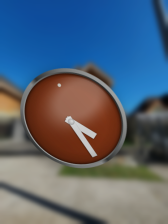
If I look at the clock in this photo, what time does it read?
4:27
